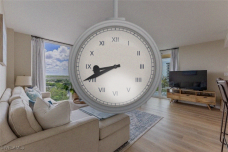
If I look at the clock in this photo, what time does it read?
8:41
